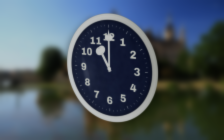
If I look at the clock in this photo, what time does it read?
11:00
